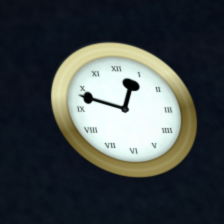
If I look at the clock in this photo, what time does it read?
12:48
